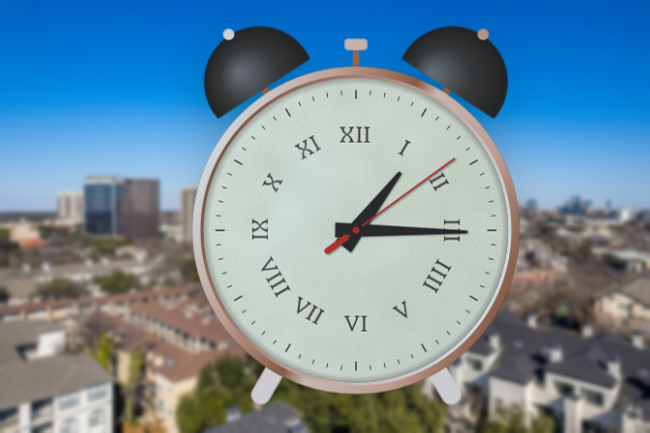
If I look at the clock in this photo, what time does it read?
1:15:09
